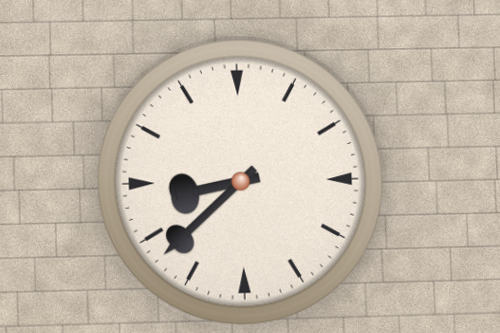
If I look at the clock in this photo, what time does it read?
8:38
